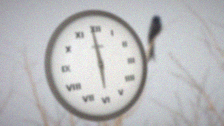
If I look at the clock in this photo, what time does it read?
5:59
